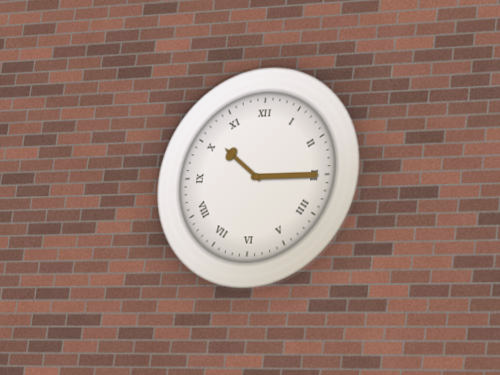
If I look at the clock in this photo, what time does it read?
10:15
